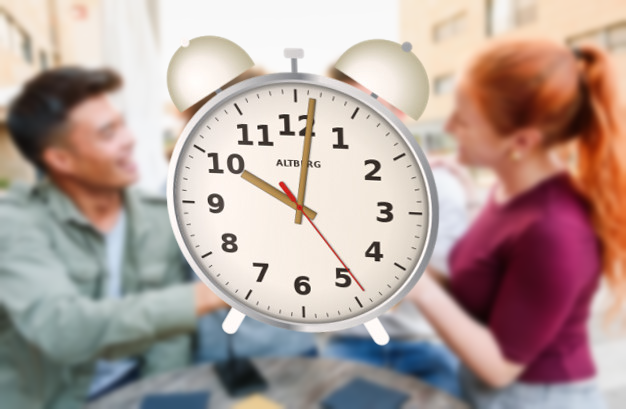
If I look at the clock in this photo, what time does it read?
10:01:24
